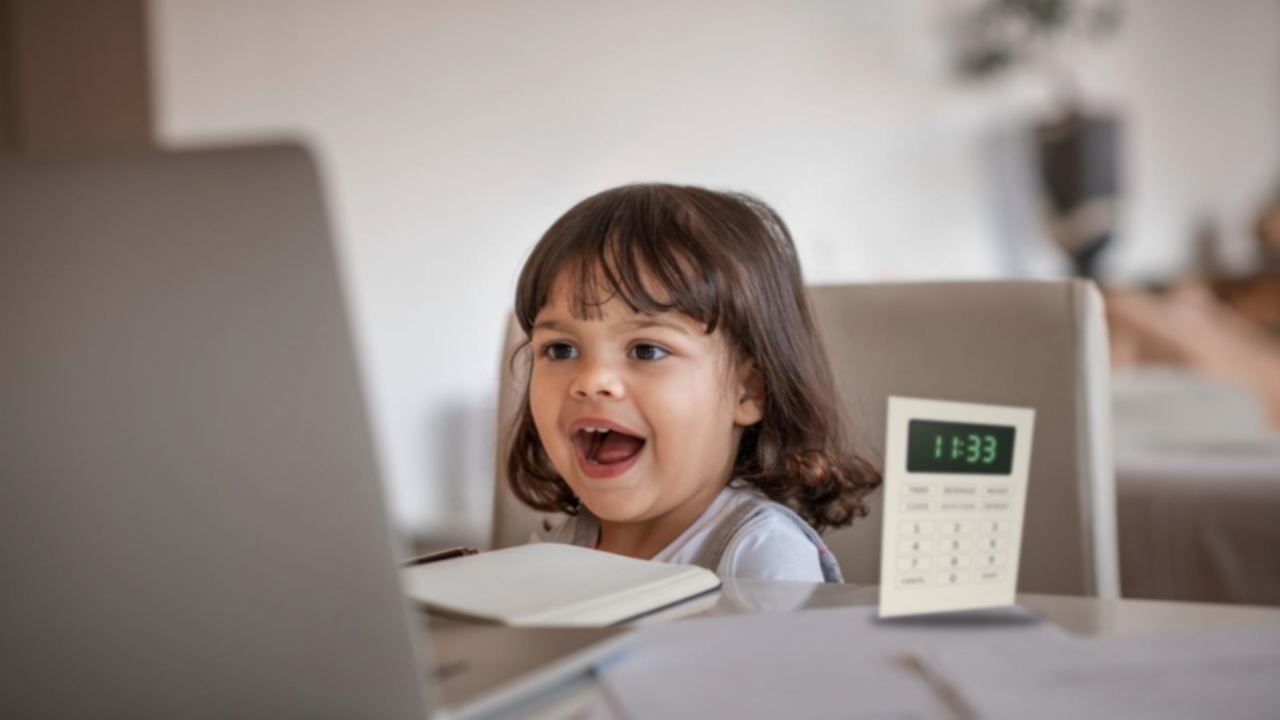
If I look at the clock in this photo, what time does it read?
11:33
